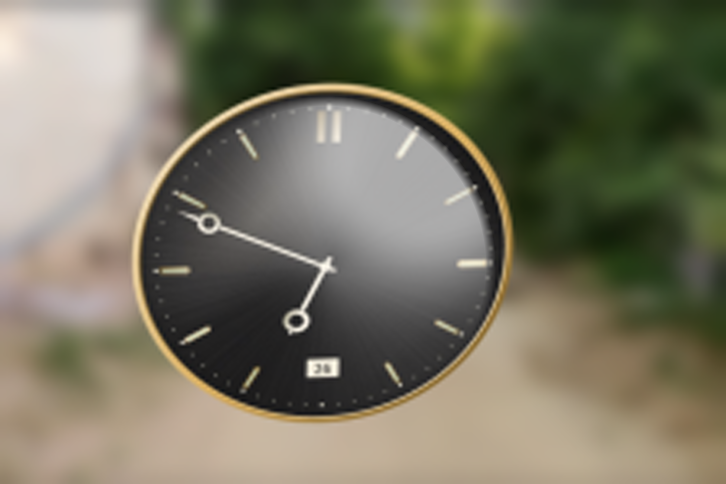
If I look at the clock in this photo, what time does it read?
6:49
